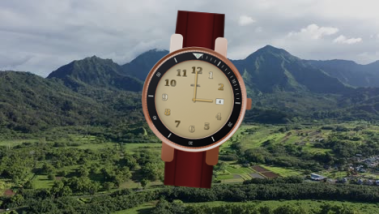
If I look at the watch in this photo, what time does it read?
3:00
